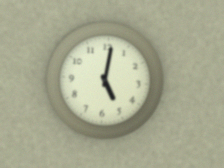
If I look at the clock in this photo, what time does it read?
5:01
